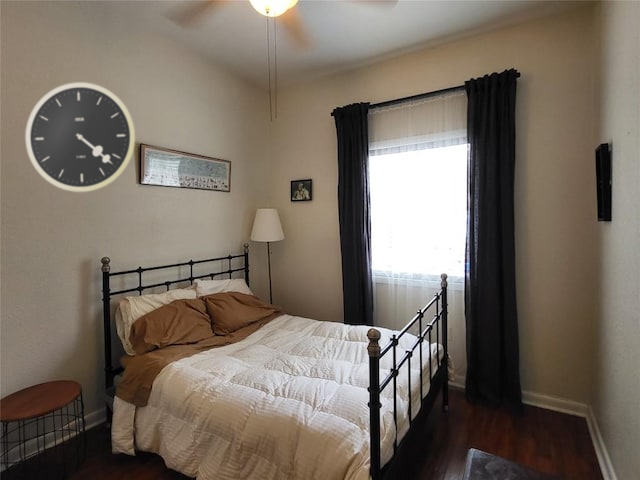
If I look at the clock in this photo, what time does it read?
4:22
